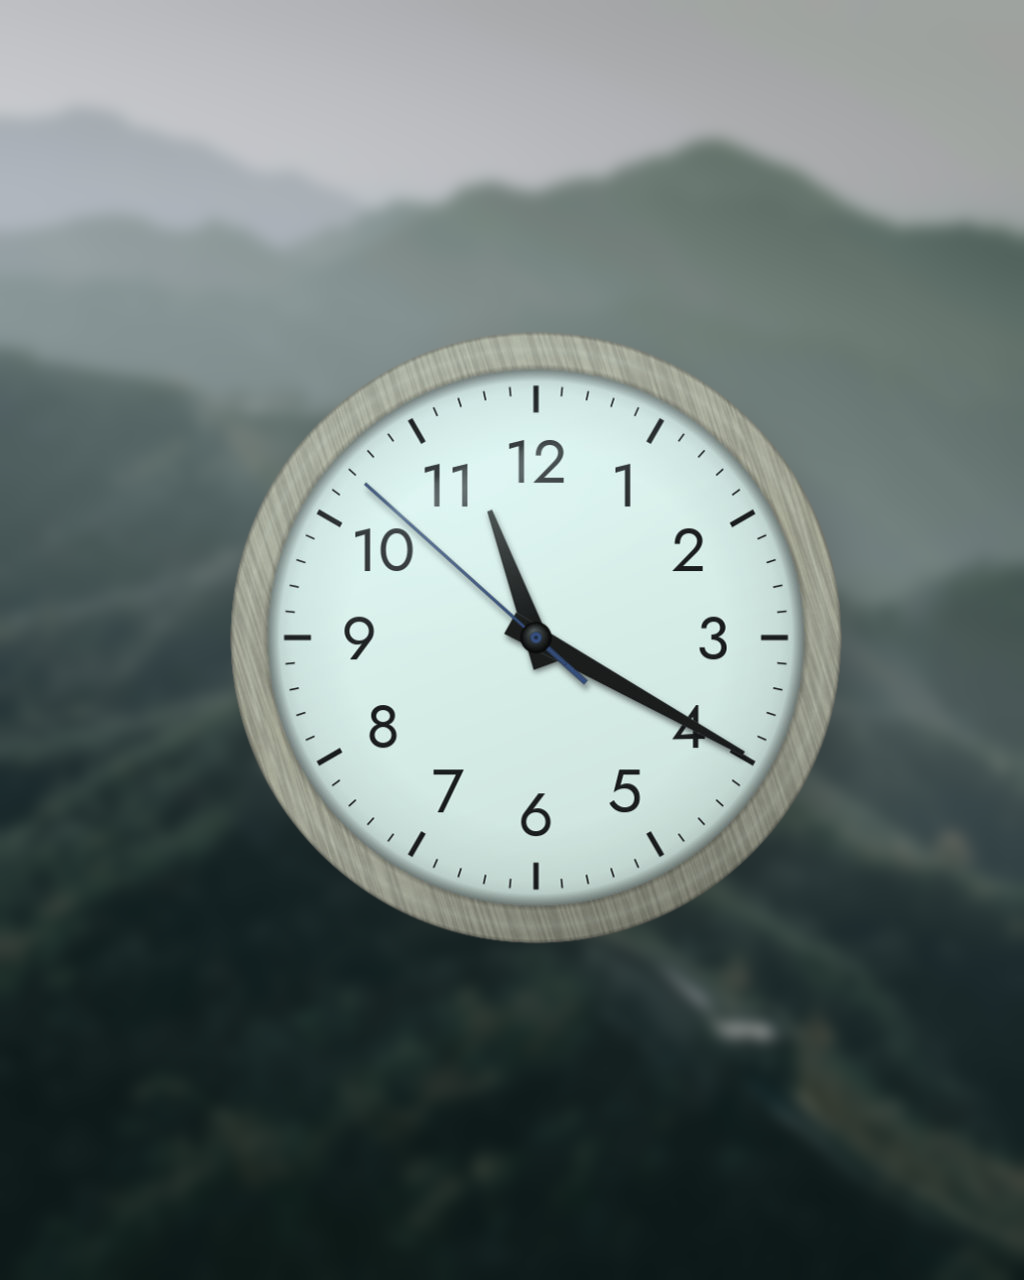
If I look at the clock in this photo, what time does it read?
11:19:52
